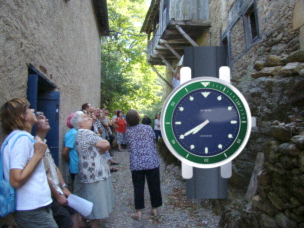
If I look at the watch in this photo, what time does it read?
7:40
